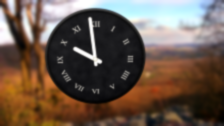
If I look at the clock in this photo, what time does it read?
9:59
